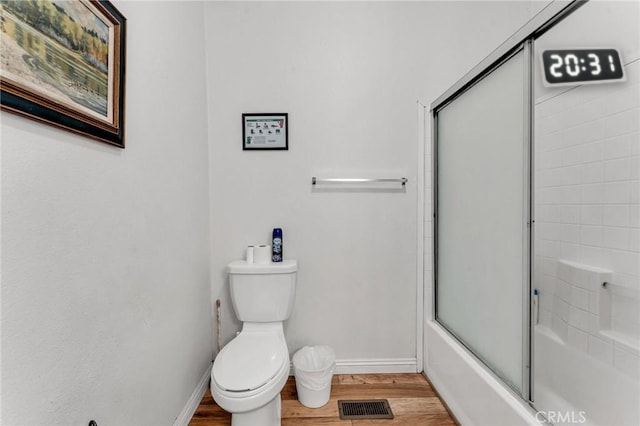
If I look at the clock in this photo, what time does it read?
20:31
